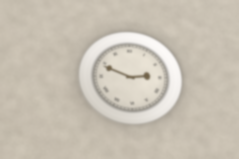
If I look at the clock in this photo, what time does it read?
2:49
